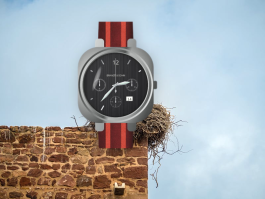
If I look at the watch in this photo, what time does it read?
2:37
